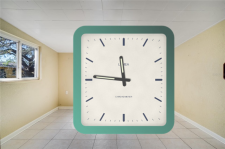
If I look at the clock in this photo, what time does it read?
11:46
